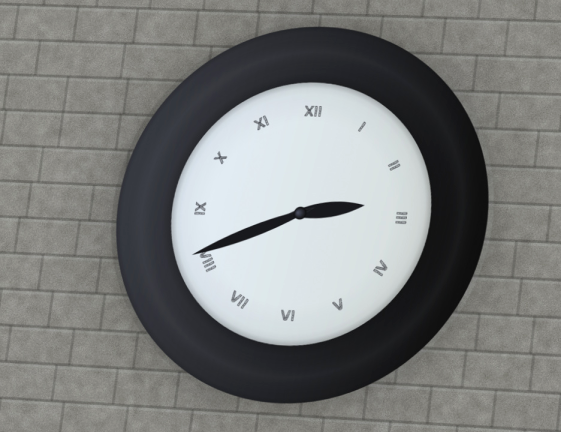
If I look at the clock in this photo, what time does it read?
2:41
